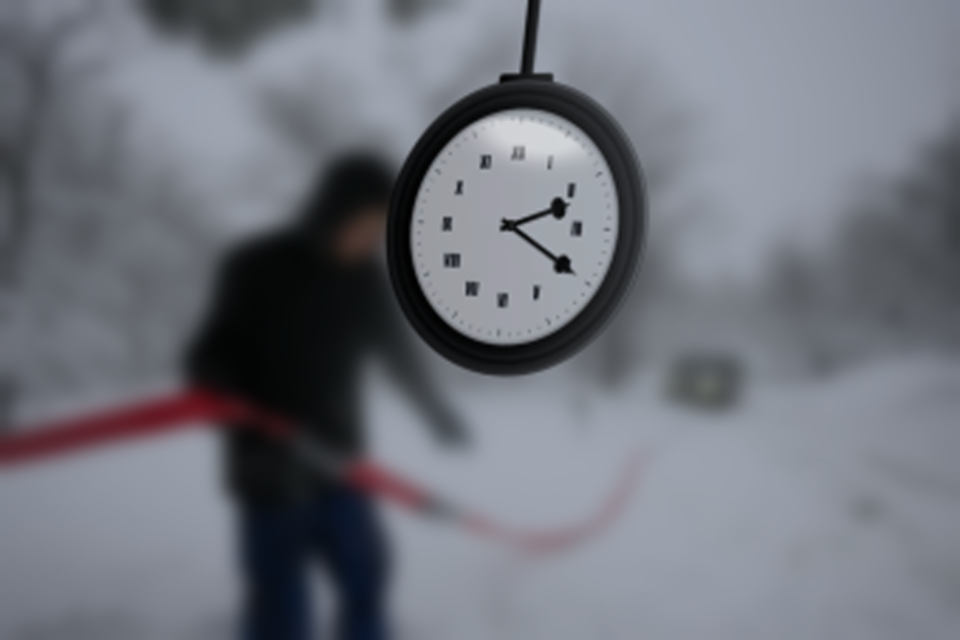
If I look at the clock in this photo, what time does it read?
2:20
